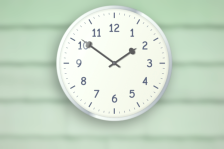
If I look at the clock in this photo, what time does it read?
1:51
